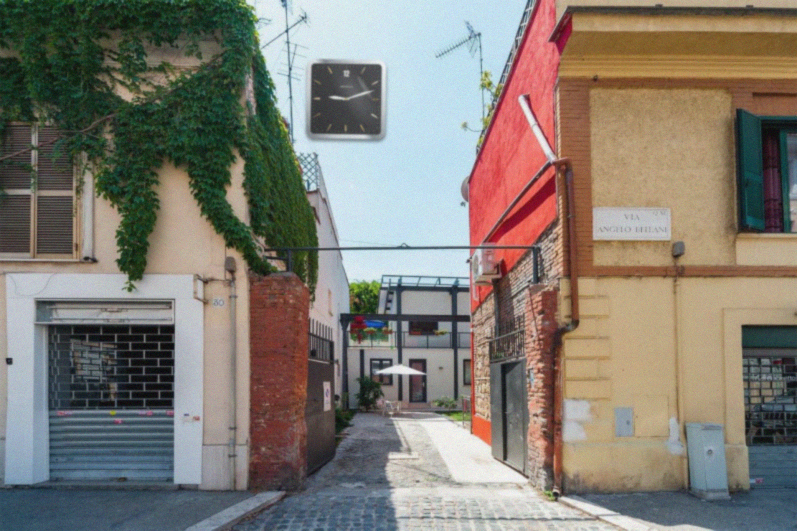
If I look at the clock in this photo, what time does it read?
9:12
